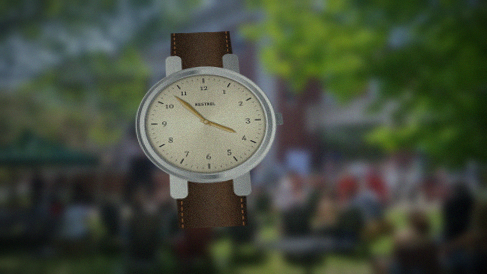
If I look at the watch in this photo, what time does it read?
3:53
